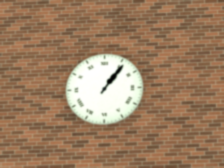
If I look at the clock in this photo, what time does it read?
1:06
